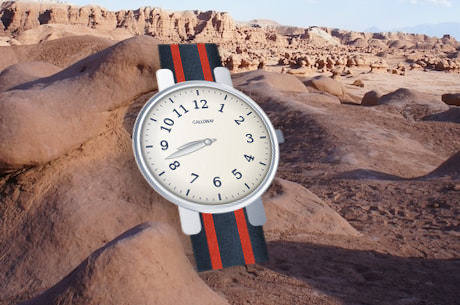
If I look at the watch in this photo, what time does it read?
8:42
